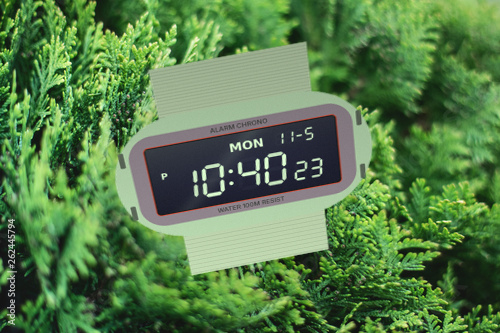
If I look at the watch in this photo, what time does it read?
10:40:23
